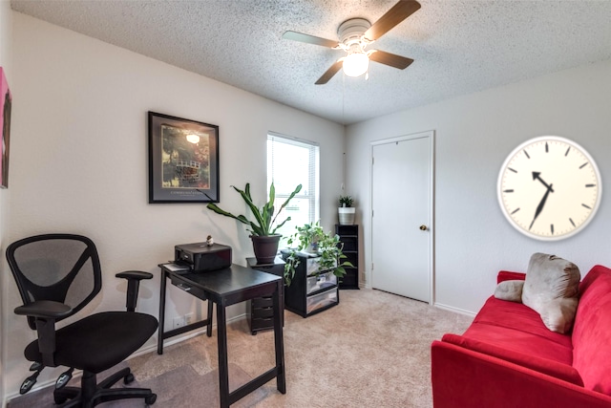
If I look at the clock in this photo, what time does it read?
10:35
